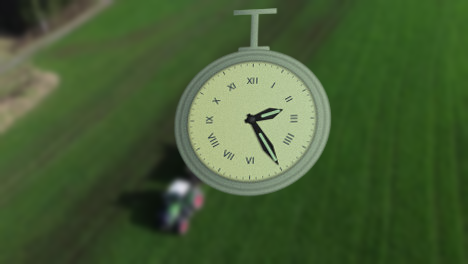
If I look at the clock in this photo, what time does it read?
2:25
